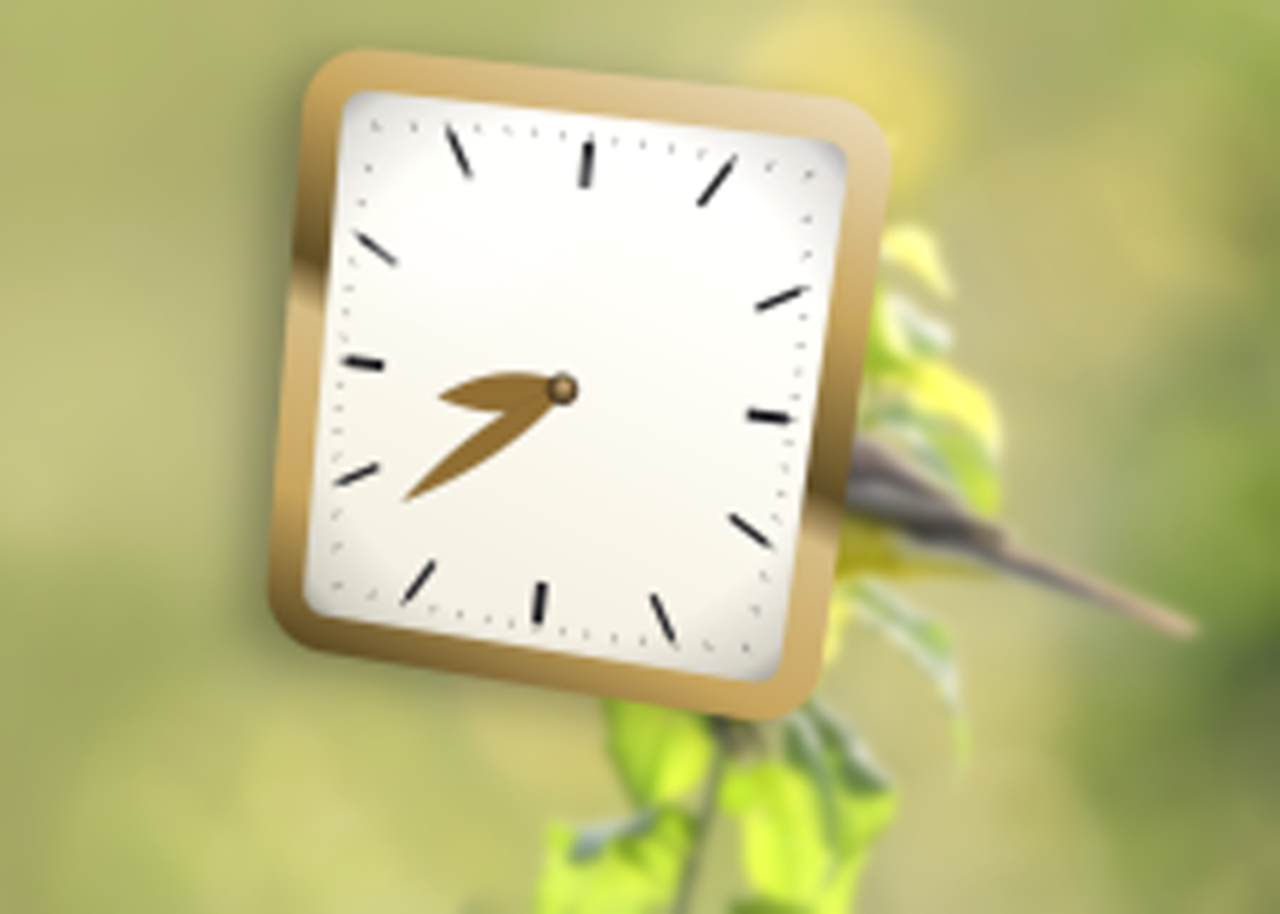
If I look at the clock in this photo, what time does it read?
8:38
